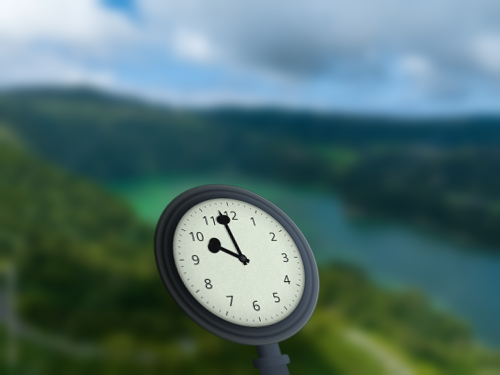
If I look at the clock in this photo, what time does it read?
9:58
